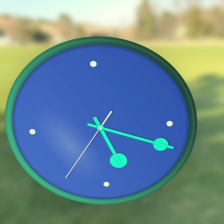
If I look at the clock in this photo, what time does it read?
5:18:36
